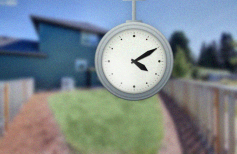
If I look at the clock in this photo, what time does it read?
4:10
